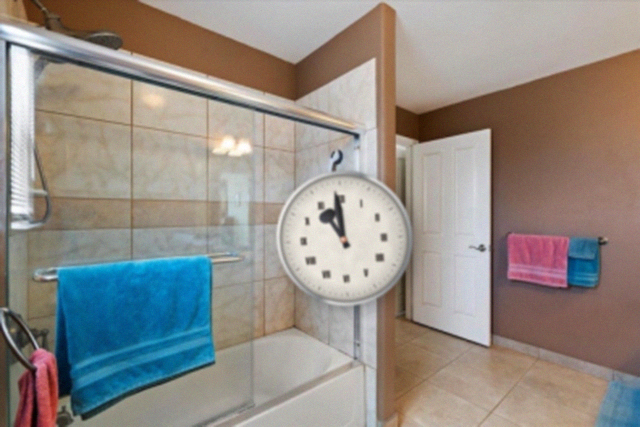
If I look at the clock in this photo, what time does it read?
10:59
